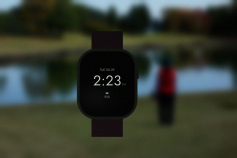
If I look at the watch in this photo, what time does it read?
2:23
